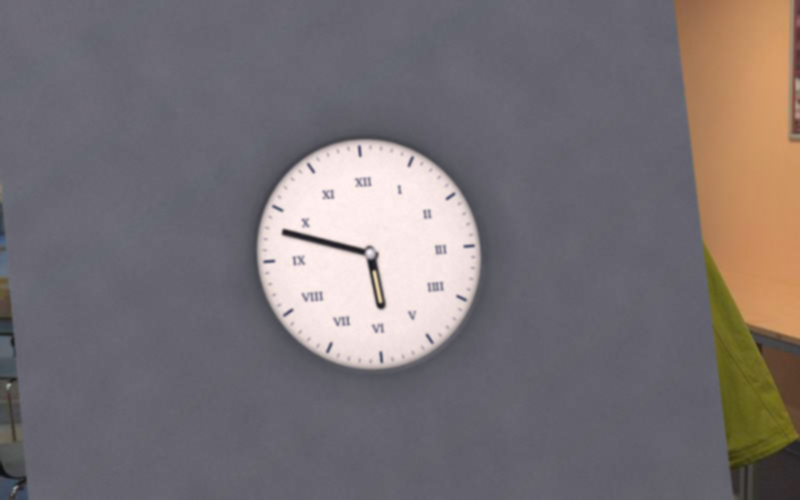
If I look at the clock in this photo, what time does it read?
5:48
